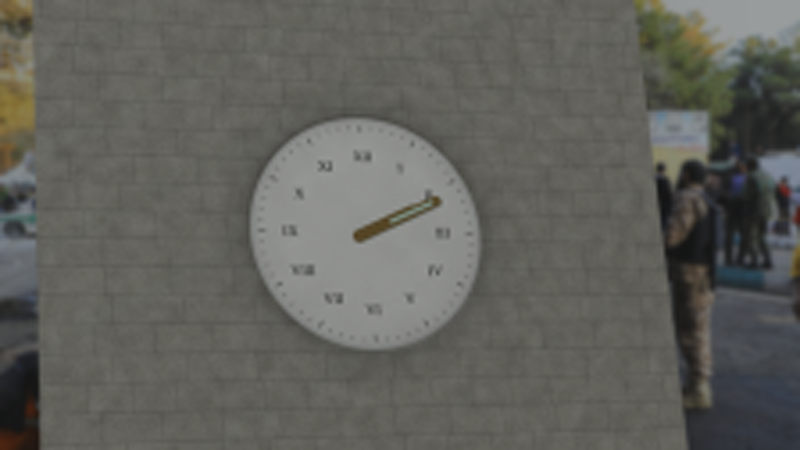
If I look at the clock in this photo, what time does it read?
2:11
